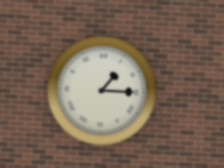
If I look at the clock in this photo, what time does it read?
1:15
